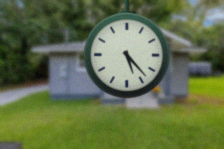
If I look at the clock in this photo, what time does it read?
5:23
